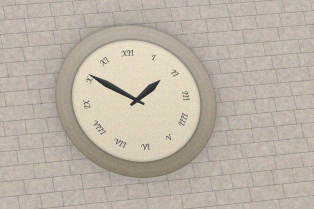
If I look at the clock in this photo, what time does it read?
1:51
